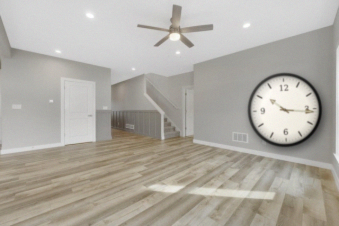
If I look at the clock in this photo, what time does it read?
10:16
